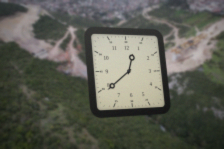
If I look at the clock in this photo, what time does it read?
12:39
